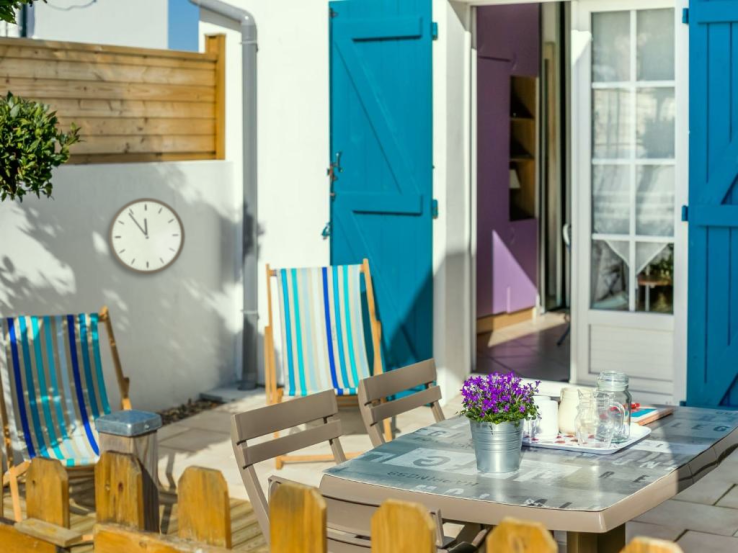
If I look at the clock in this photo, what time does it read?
11:54
